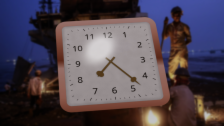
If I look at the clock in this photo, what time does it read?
7:23
